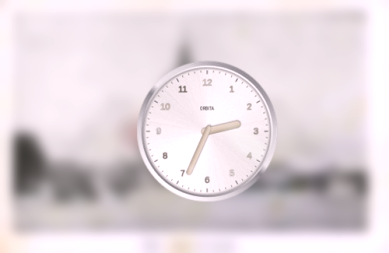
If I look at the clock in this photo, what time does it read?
2:34
